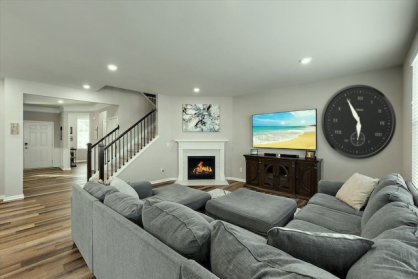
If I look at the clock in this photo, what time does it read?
5:55
